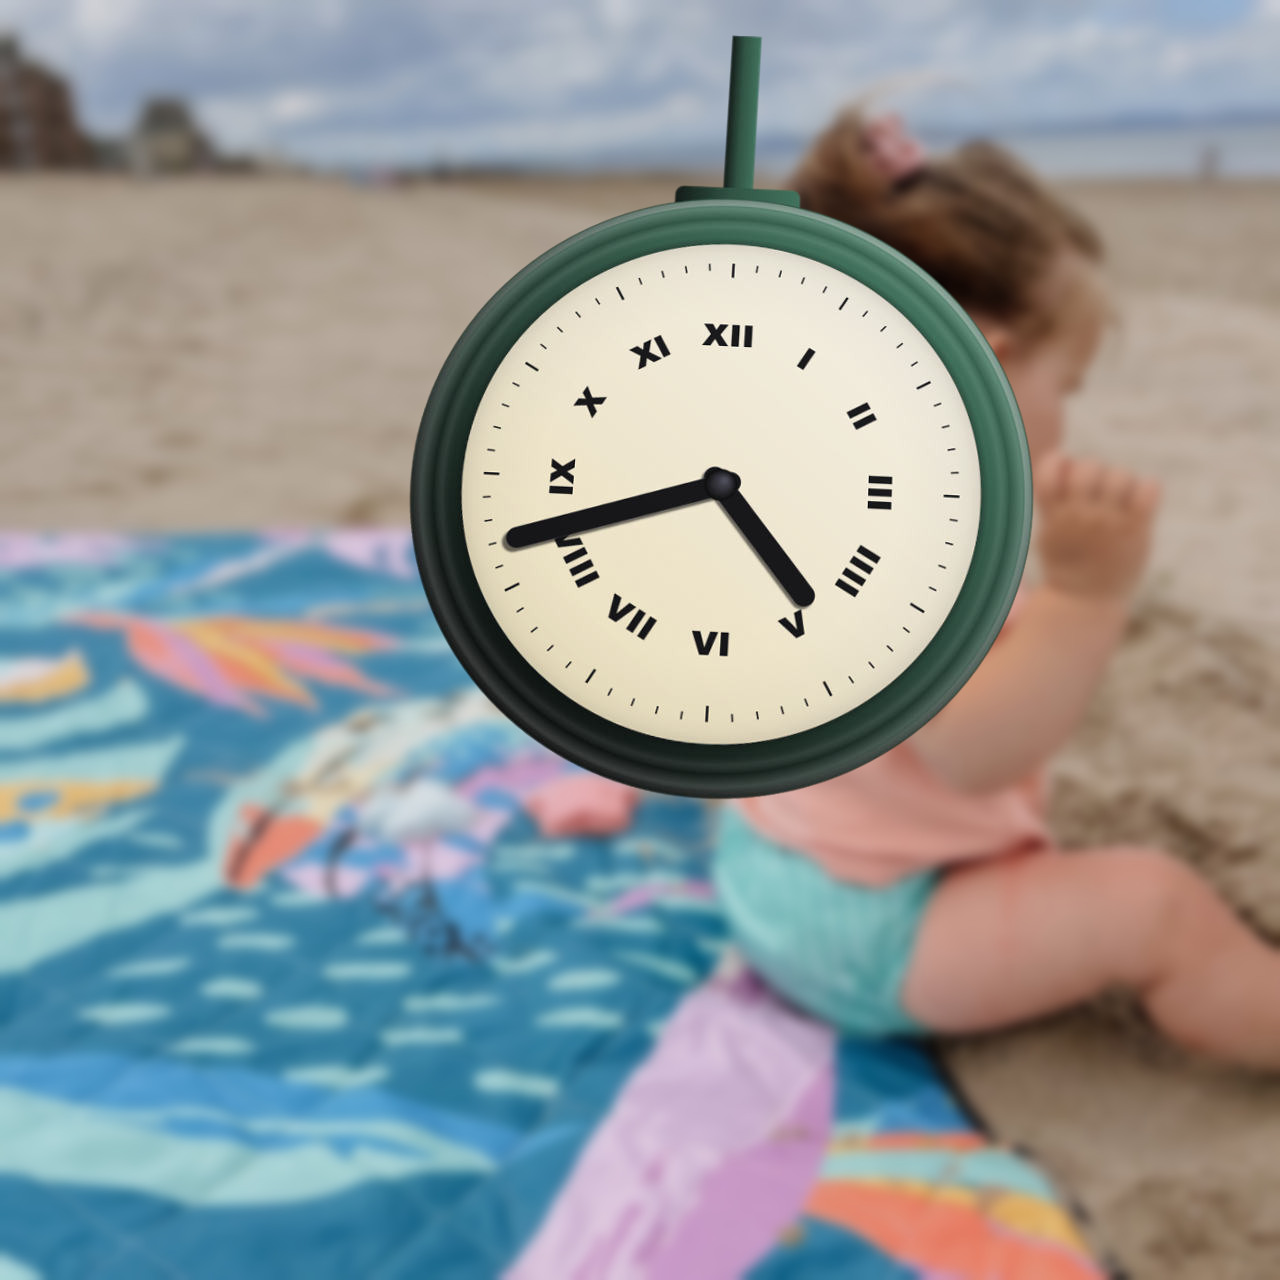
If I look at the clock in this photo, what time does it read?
4:42
